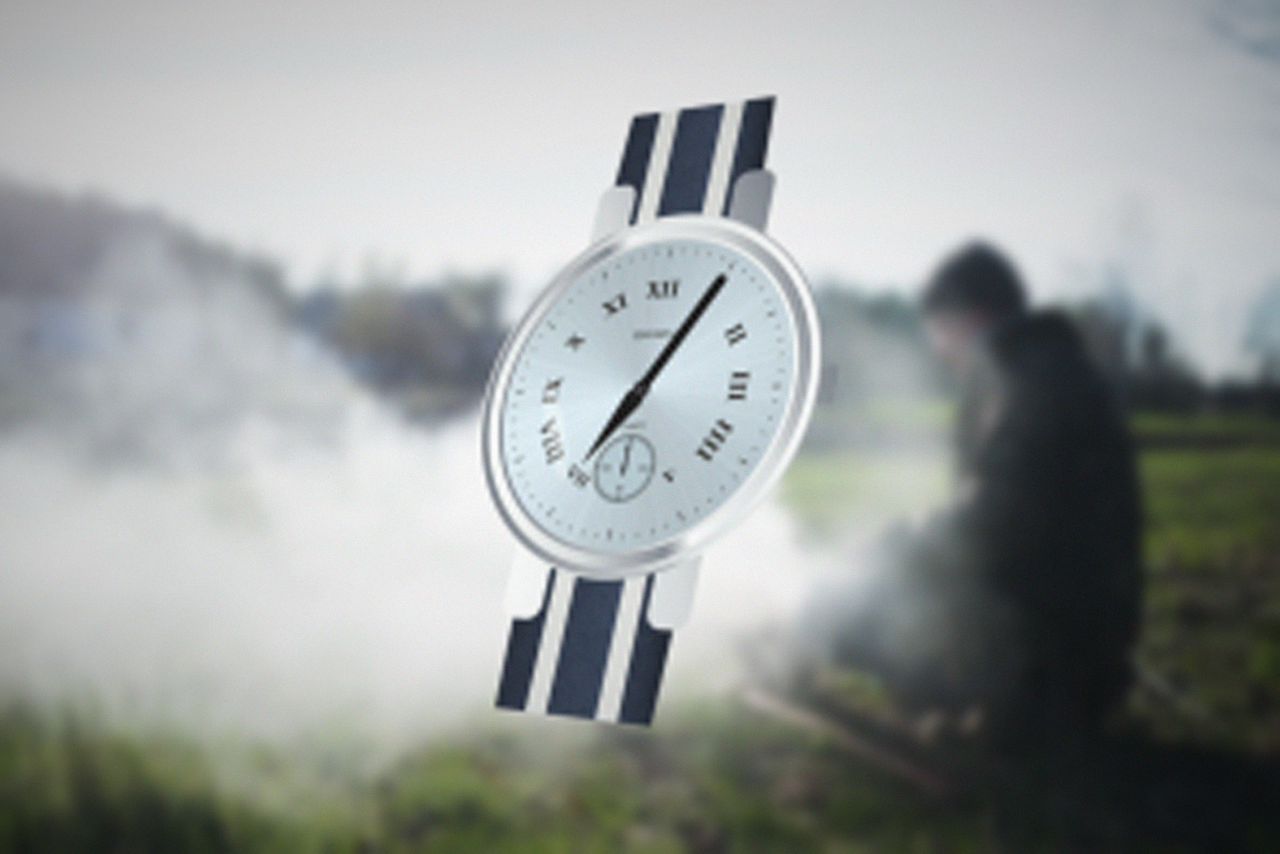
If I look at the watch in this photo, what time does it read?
7:05
